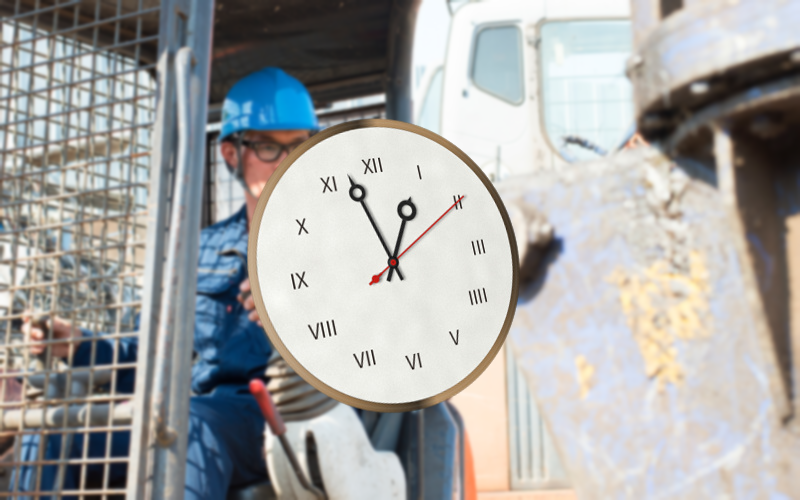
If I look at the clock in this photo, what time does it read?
12:57:10
